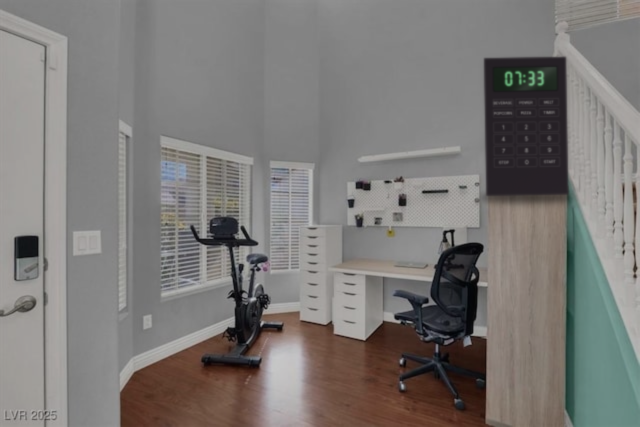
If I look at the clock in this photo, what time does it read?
7:33
